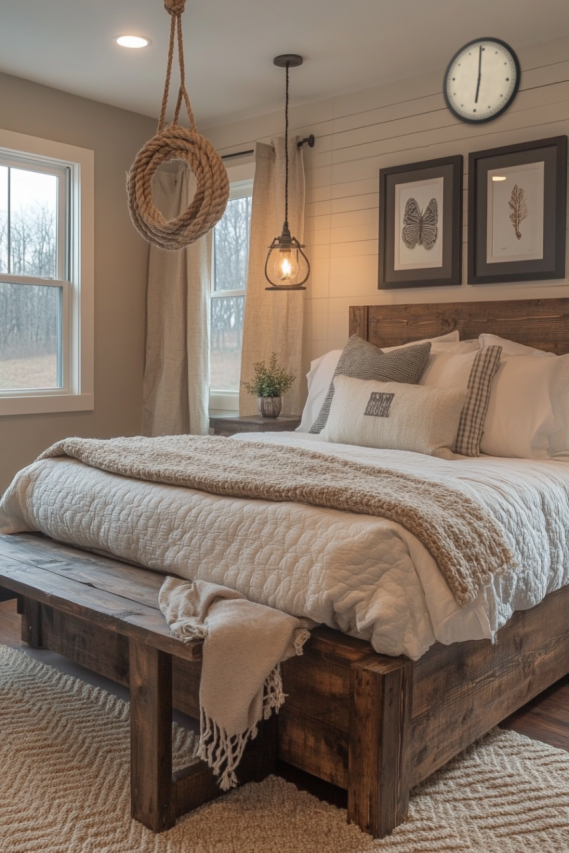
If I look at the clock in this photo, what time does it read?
5:59
